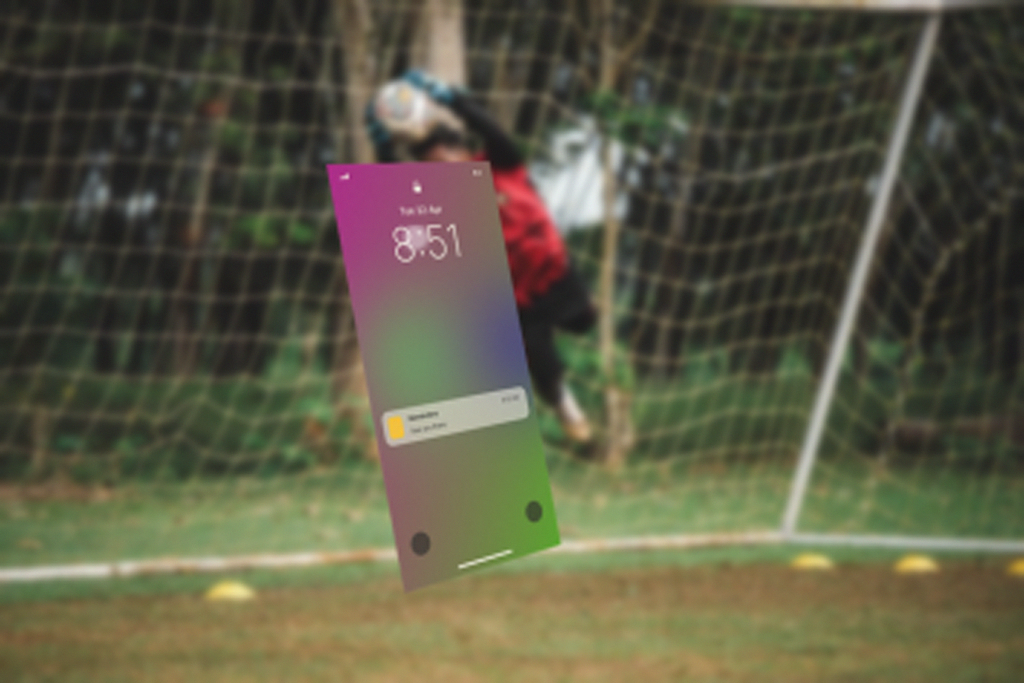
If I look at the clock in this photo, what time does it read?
8:51
